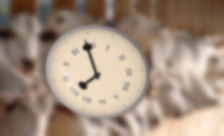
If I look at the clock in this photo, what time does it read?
7:59
